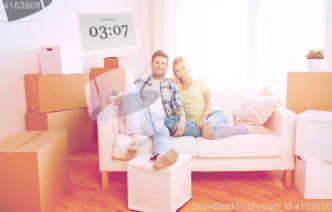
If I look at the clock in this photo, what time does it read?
3:07
